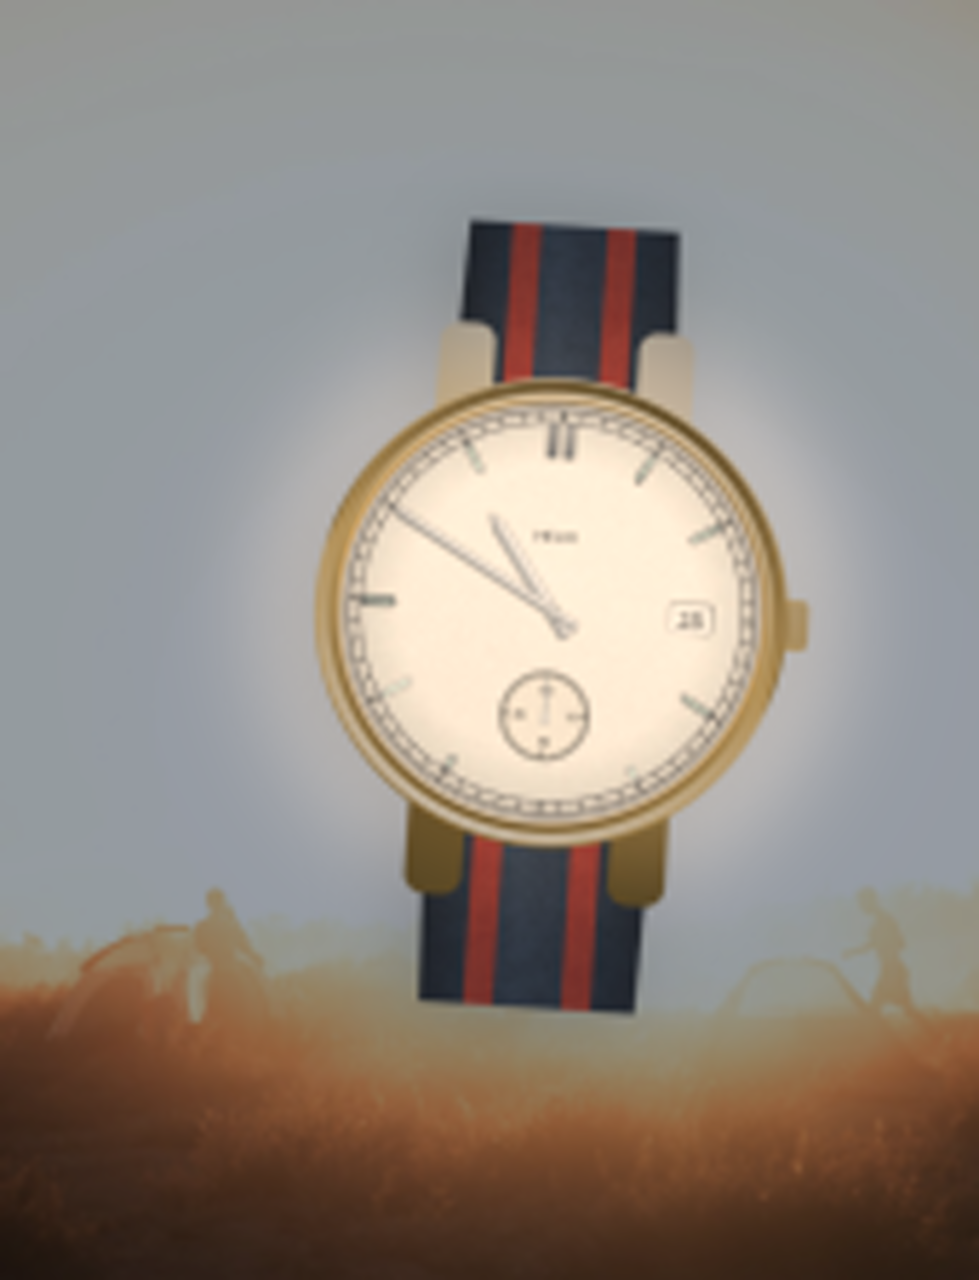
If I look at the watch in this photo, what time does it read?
10:50
